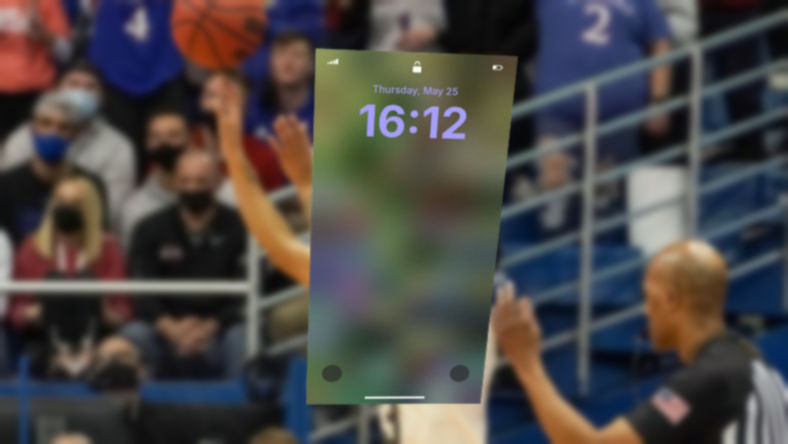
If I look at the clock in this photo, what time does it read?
16:12
